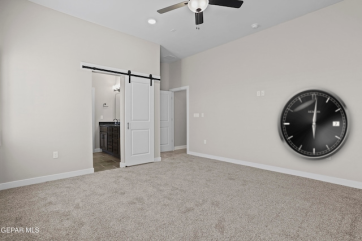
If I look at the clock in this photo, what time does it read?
6:01
